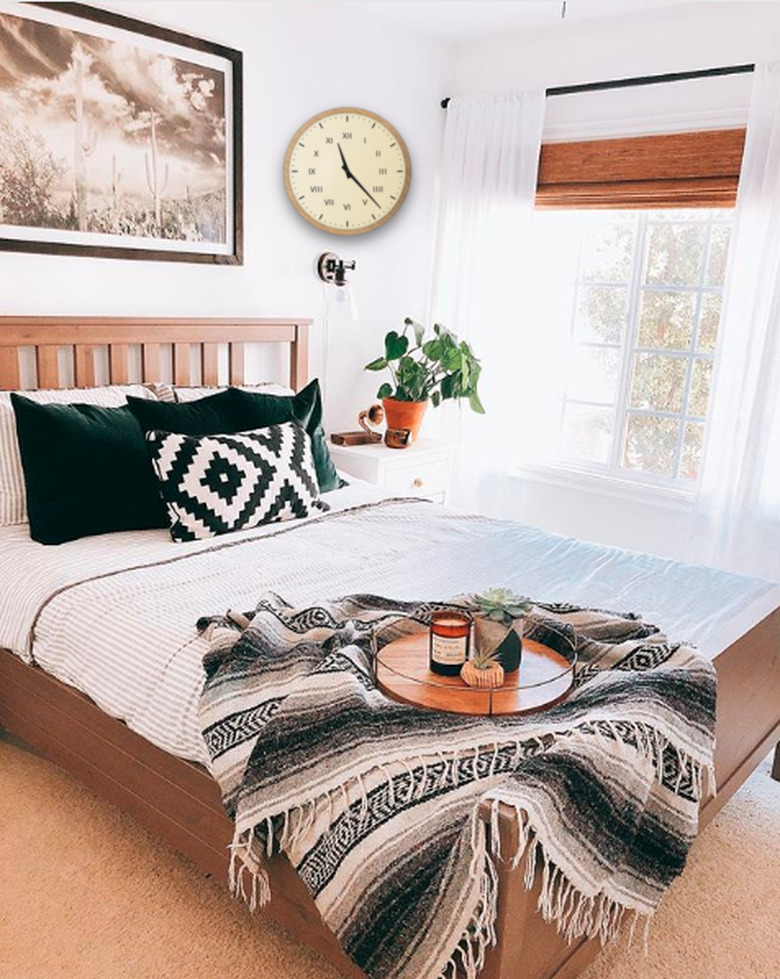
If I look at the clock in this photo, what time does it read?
11:23
